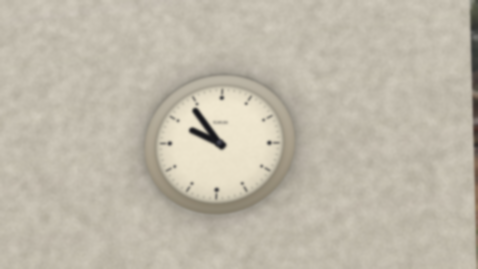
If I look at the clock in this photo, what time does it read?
9:54
